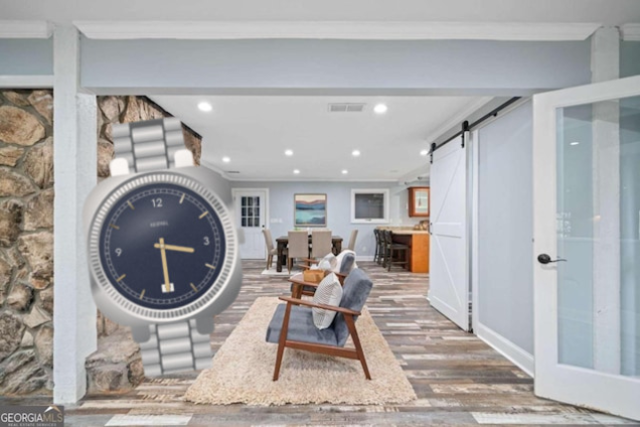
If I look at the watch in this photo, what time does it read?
3:30
